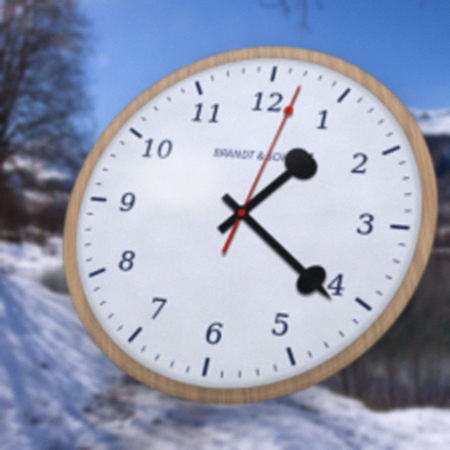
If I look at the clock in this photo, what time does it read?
1:21:02
